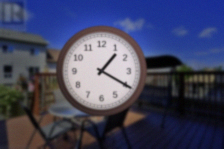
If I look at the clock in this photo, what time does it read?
1:20
